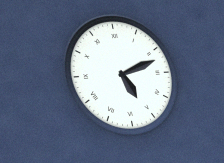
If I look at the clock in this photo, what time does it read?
5:12
